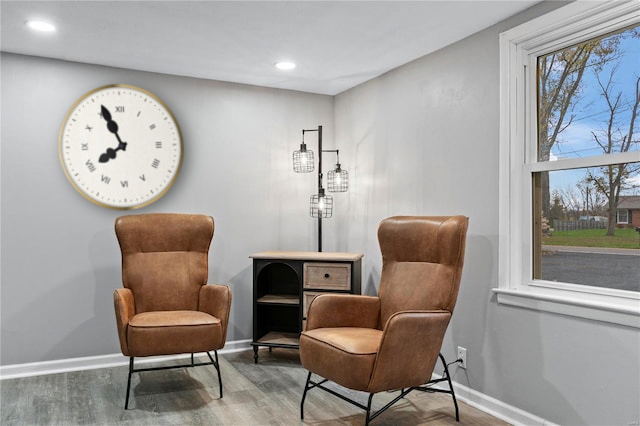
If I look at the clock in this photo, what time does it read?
7:56
